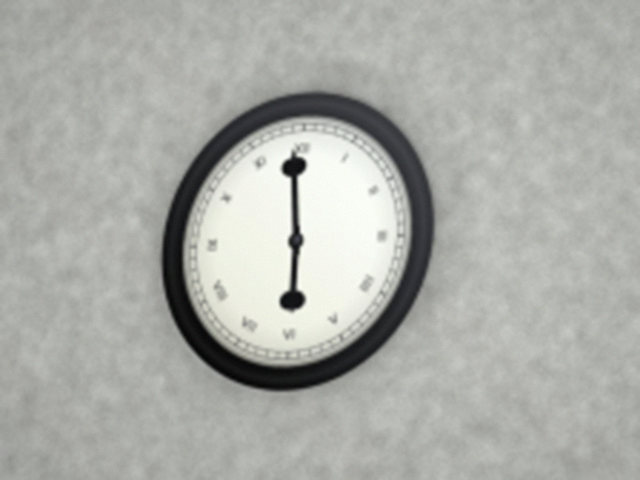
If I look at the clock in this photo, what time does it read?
5:59
